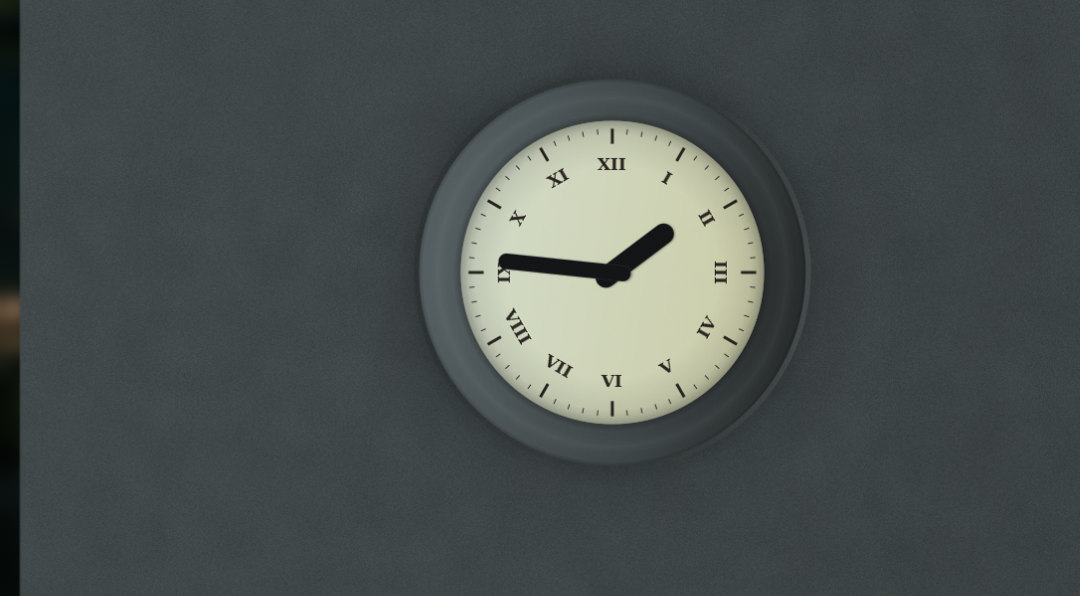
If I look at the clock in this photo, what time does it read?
1:46
